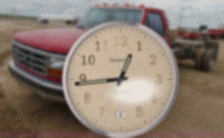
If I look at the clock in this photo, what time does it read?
12:44
